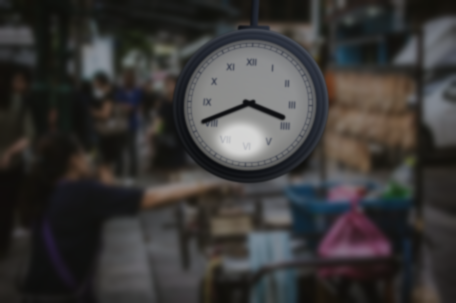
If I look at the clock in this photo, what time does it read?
3:41
